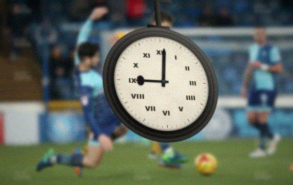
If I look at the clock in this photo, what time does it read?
9:01
